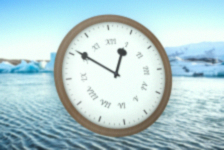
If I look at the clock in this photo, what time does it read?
12:51
